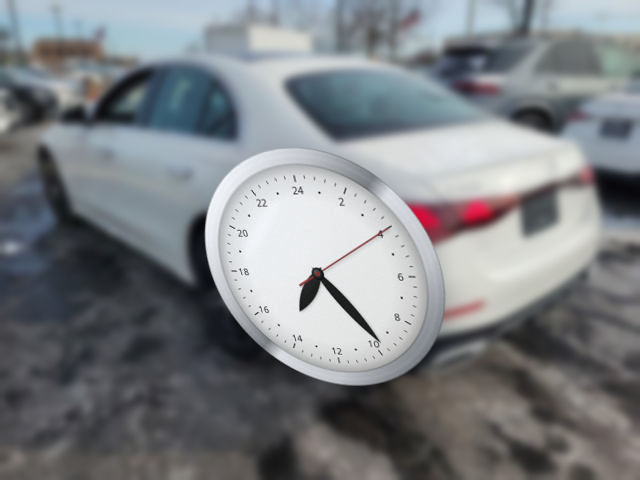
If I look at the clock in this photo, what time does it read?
14:24:10
